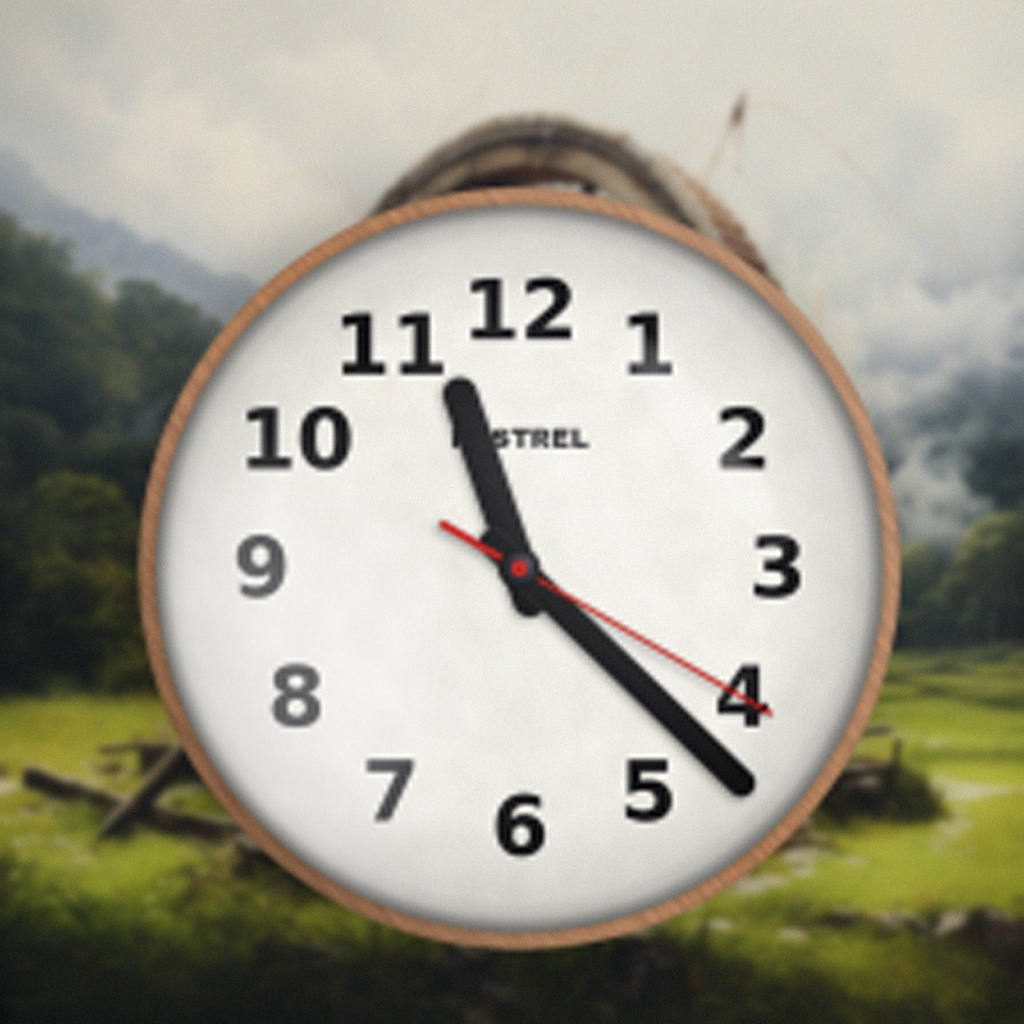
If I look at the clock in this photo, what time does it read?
11:22:20
